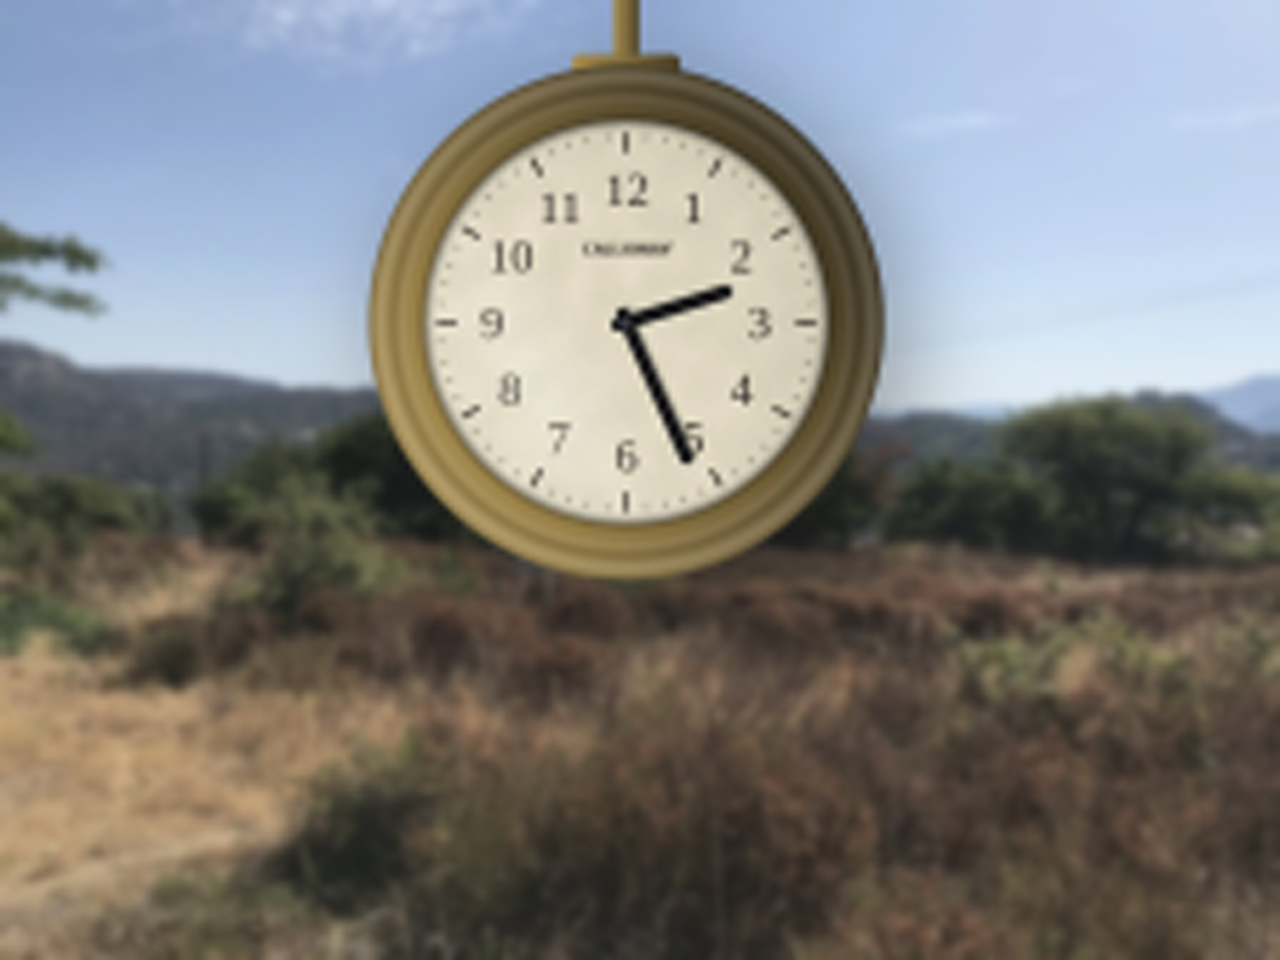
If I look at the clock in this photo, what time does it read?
2:26
